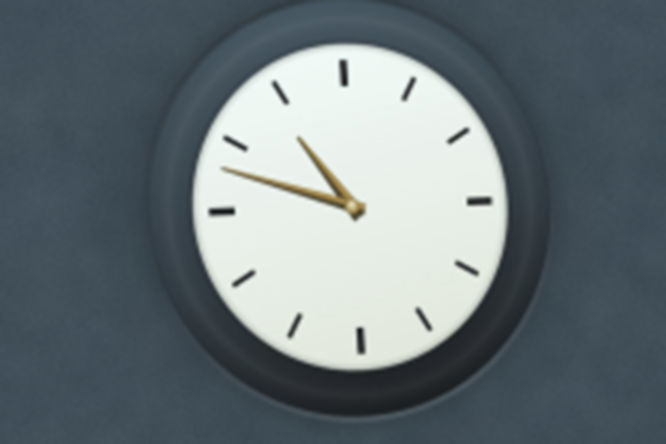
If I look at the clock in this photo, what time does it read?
10:48
